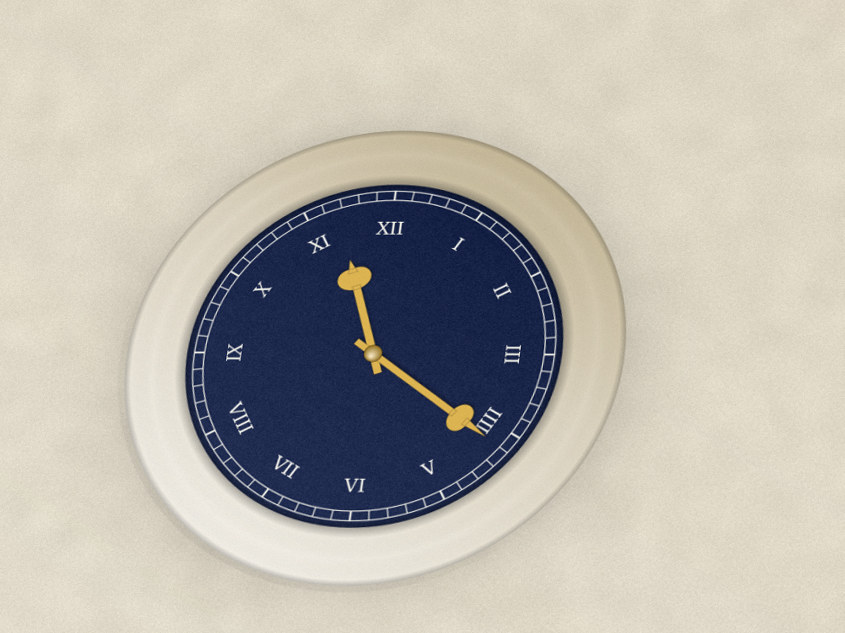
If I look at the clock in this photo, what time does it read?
11:21
